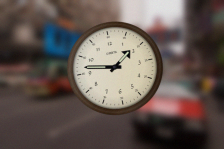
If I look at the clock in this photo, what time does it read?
1:47
